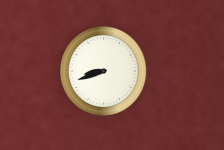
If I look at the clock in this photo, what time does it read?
8:42
